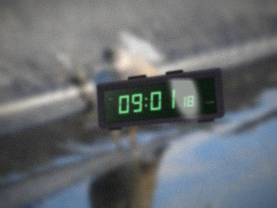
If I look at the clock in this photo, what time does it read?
9:01
